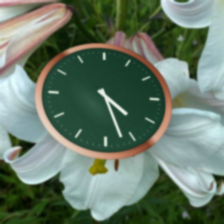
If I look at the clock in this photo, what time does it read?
4:27
